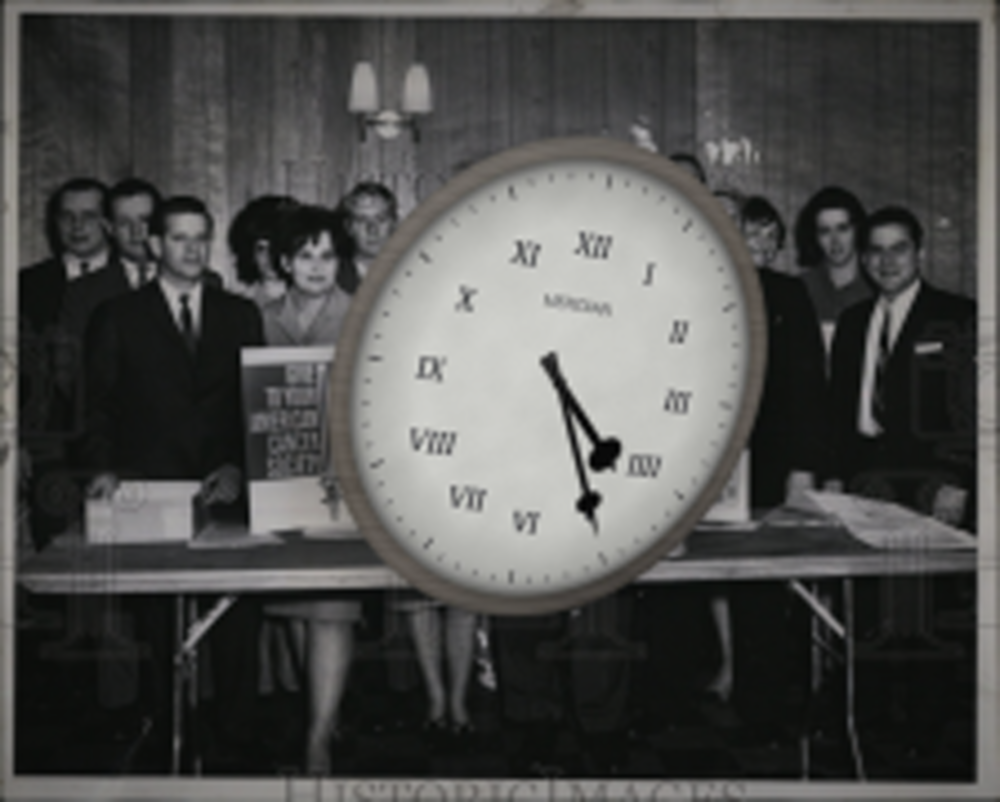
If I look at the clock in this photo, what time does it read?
4:25
